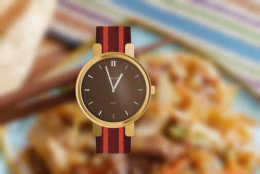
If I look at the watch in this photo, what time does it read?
12:57
